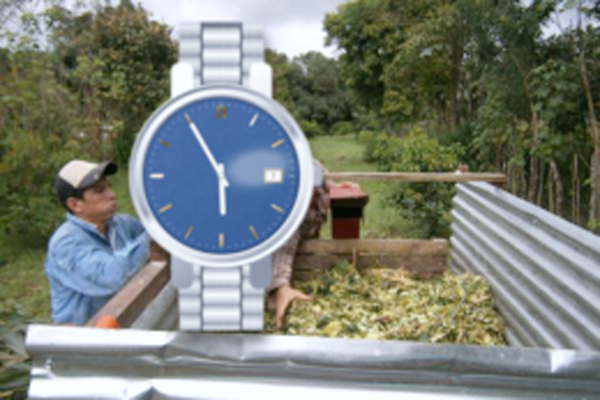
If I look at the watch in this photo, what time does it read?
5:55
